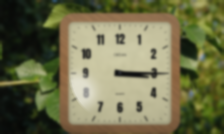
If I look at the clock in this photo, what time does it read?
3:15
